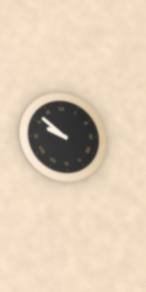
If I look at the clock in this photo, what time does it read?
9:52
